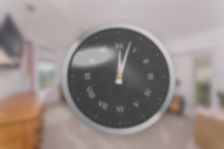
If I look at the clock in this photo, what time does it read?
12:03
